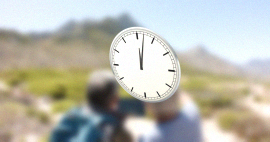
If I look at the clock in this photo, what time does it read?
12:02
